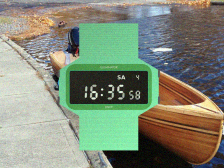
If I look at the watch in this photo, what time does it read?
16:35:58
